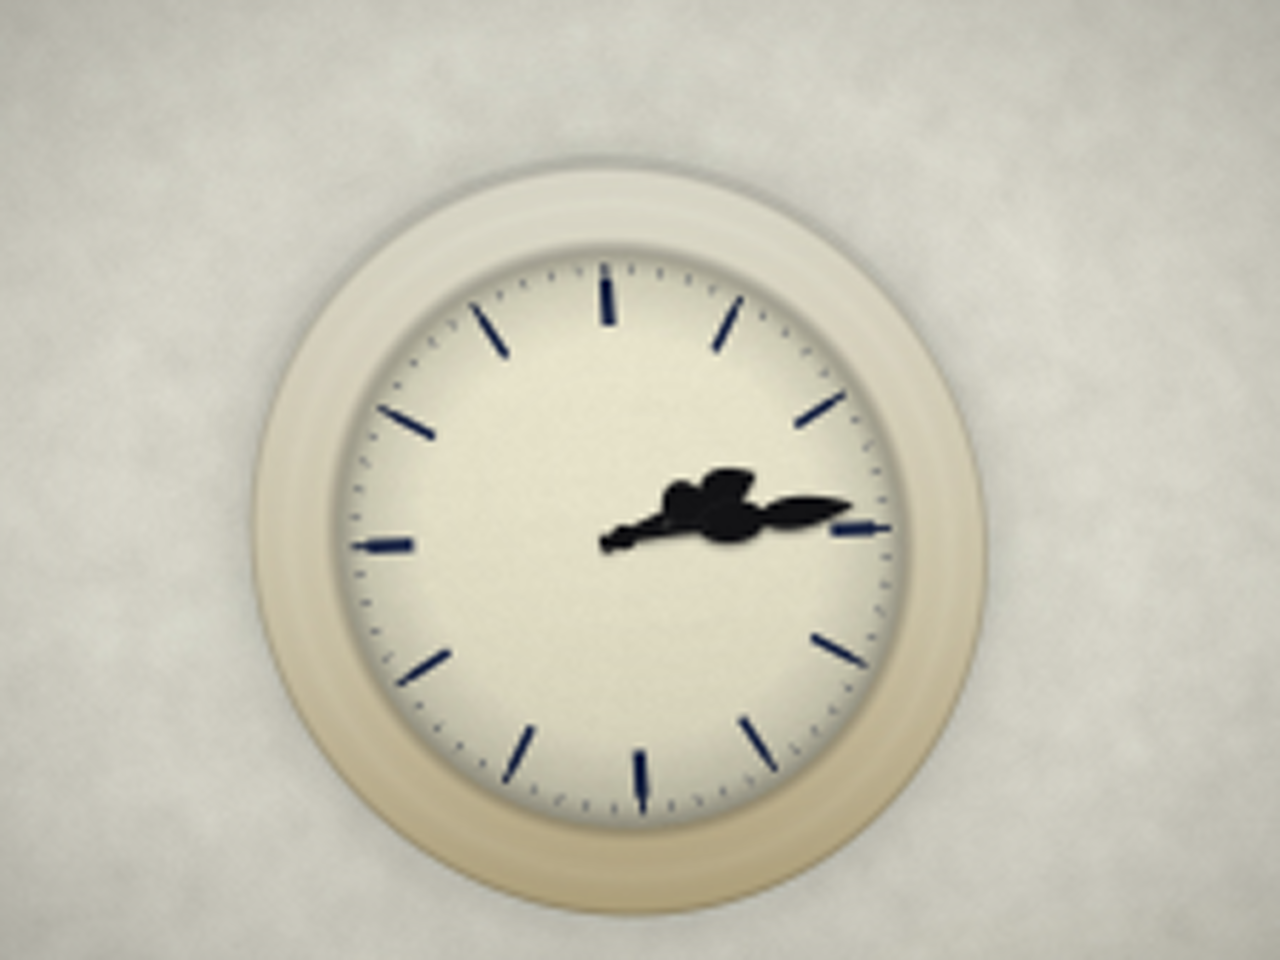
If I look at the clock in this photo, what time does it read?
2:14
